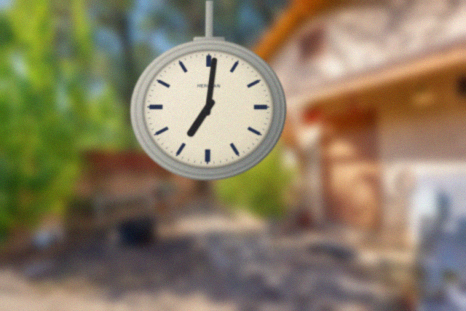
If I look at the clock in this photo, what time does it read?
7:01
